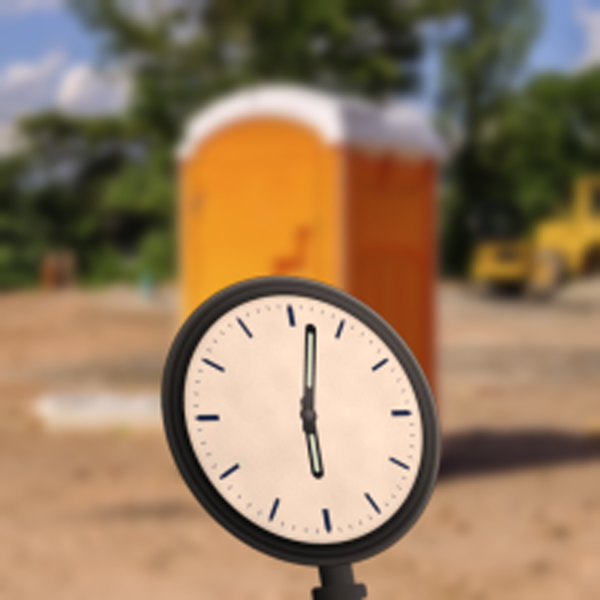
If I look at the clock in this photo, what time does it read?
6:02
